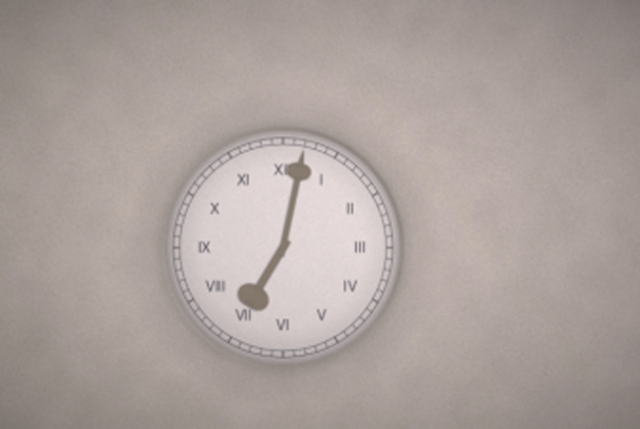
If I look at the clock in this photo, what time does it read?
7:02
